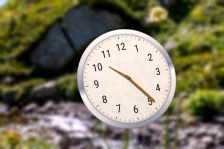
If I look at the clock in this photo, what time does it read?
10:24
